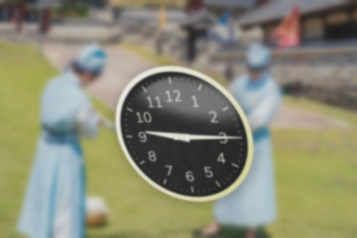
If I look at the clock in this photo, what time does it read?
9:15
